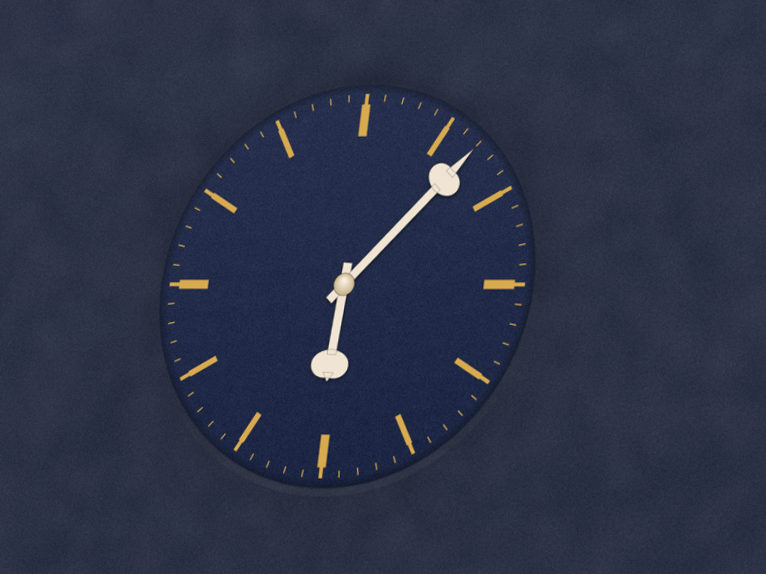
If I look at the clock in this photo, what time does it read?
6:07
